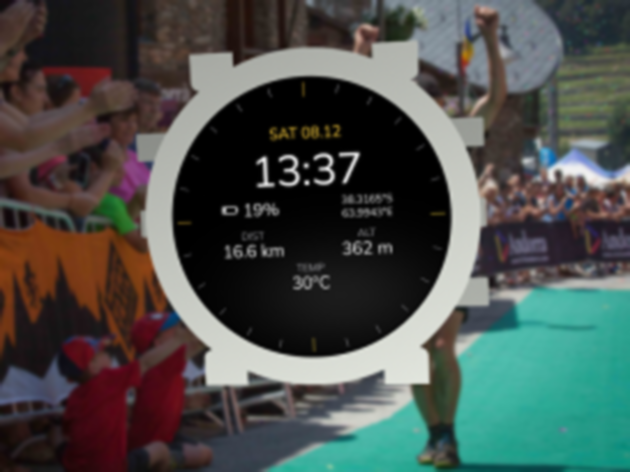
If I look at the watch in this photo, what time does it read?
13:37
